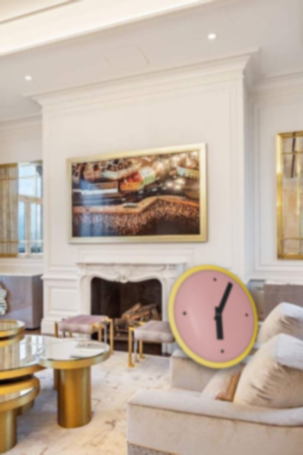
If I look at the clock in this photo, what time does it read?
6:05
